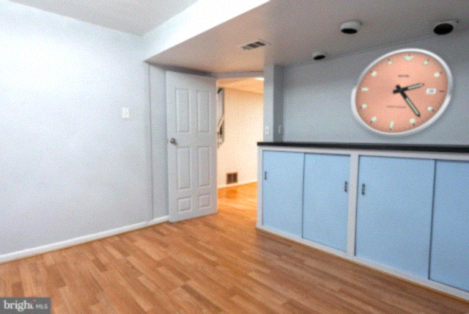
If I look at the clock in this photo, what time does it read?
2:23
